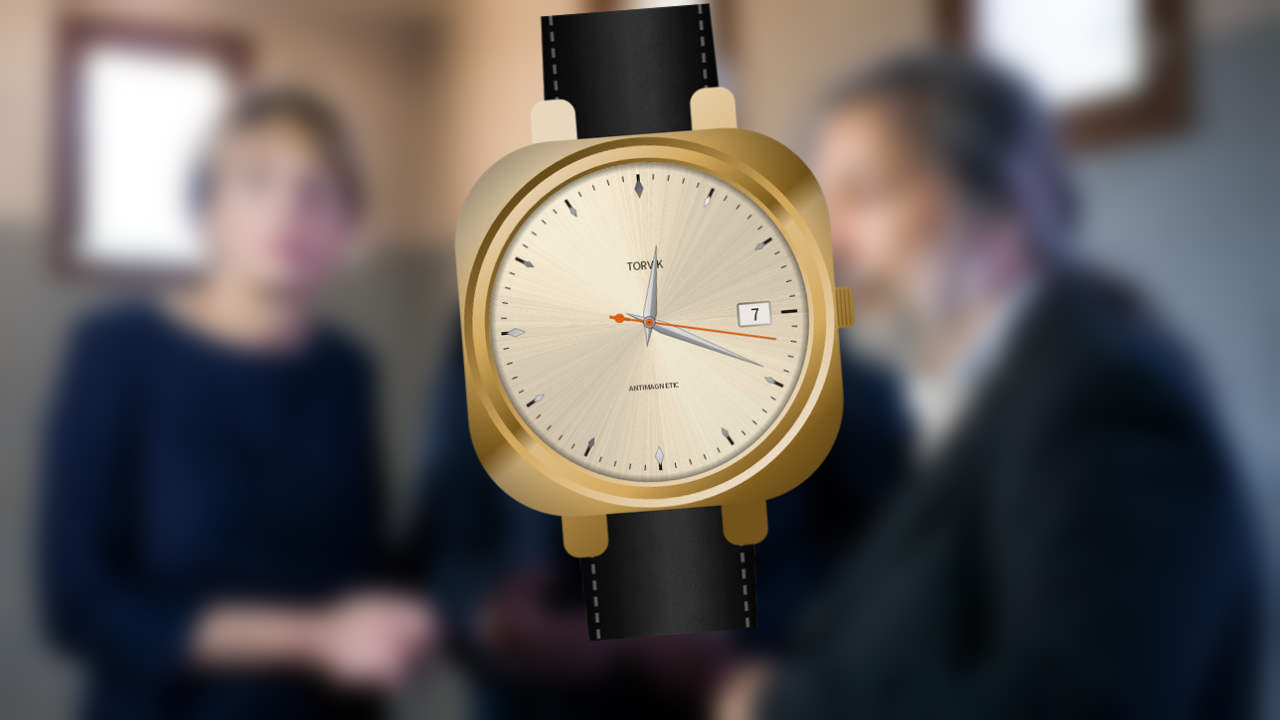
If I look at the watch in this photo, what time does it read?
12:19:17
